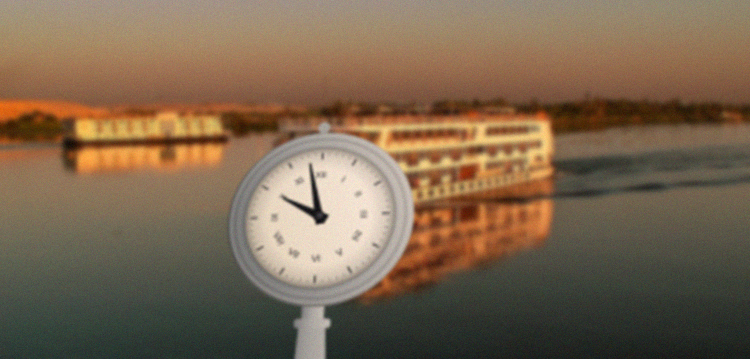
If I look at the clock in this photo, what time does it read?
9:58
